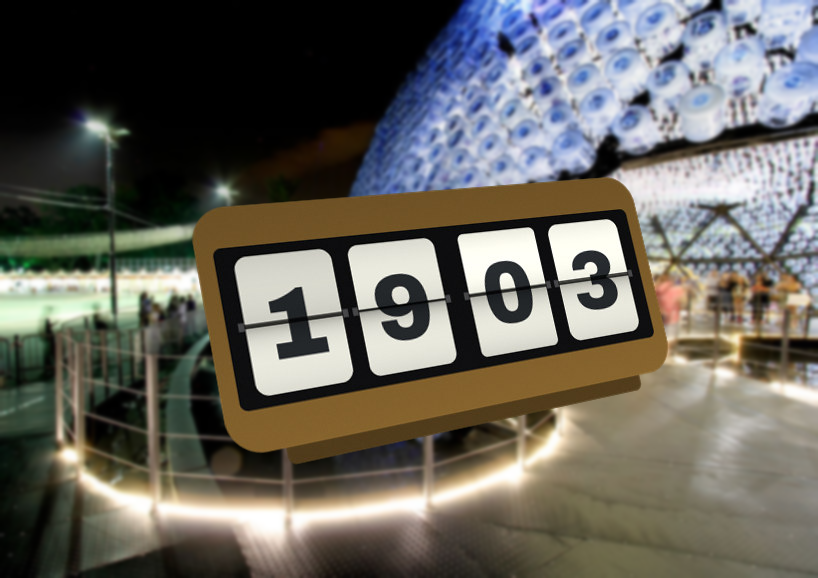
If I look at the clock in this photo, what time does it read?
19:03
